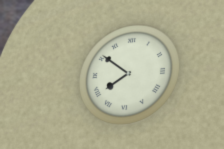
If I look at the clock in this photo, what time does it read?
7:51
